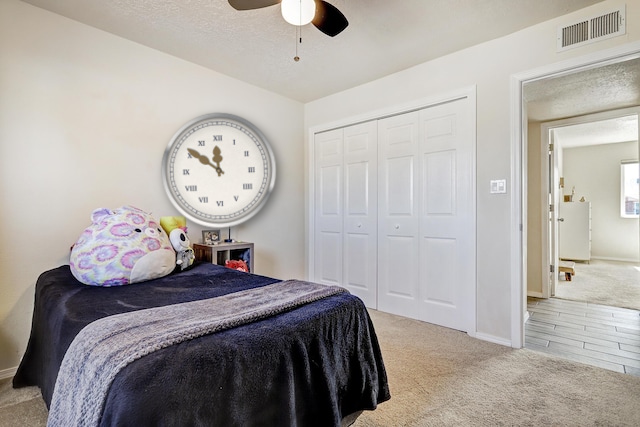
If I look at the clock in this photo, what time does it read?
11:51
